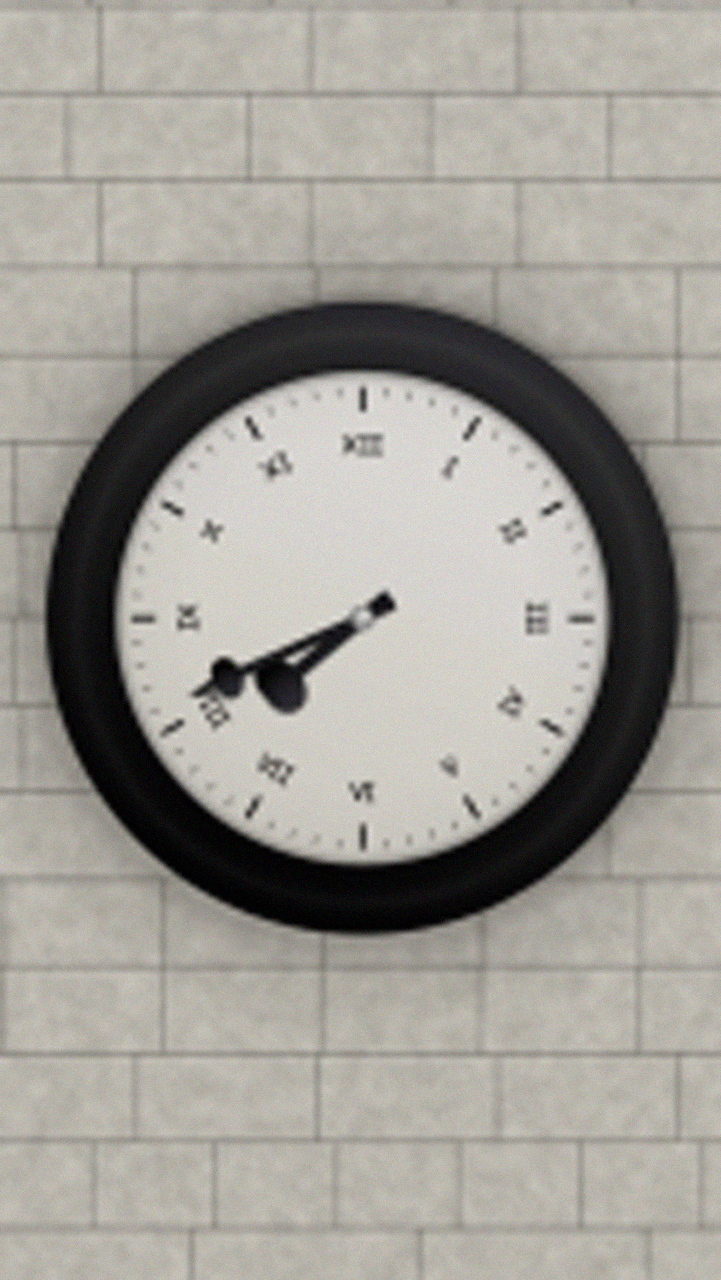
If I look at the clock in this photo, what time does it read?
7:41
